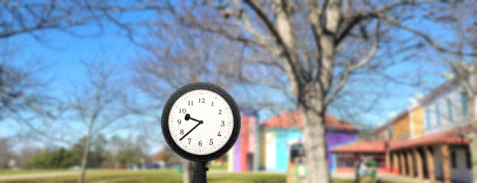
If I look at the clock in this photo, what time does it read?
9:38
